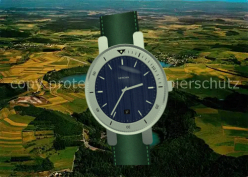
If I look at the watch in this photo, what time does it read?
2:36
